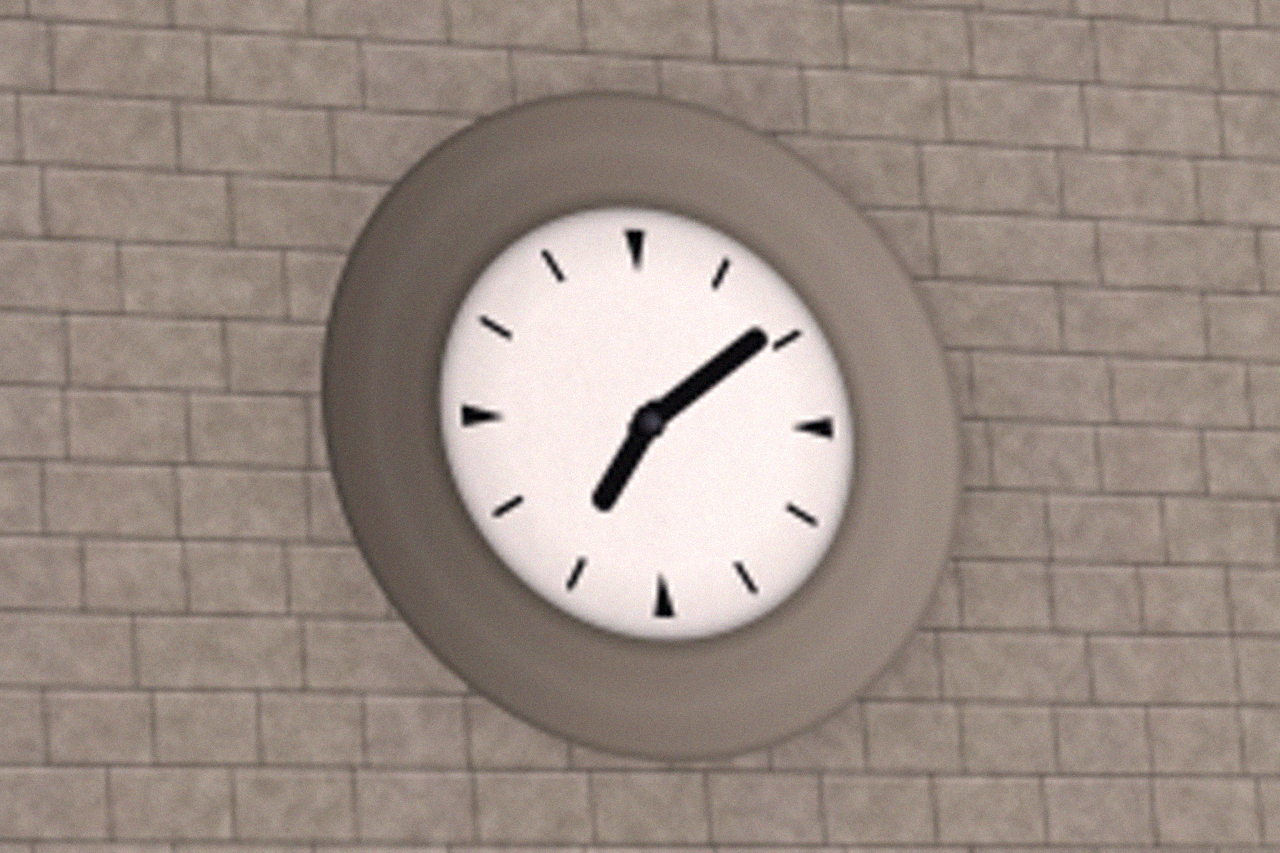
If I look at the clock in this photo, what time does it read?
7:09
